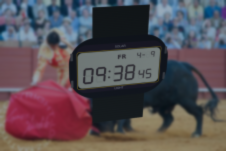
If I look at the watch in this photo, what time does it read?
9:38:45
